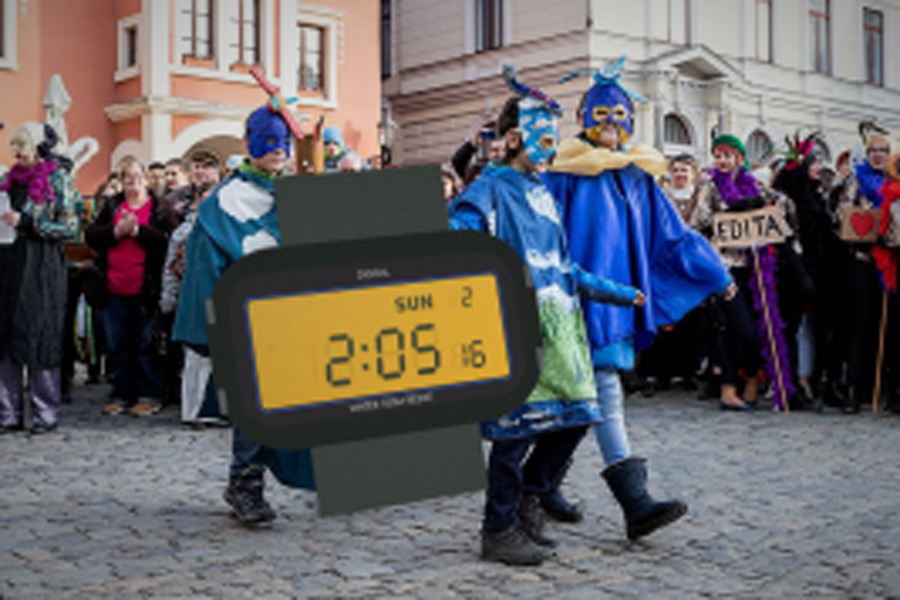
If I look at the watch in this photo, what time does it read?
2:05:16
